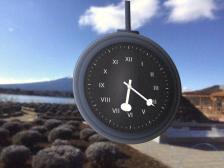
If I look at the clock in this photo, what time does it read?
6:21
